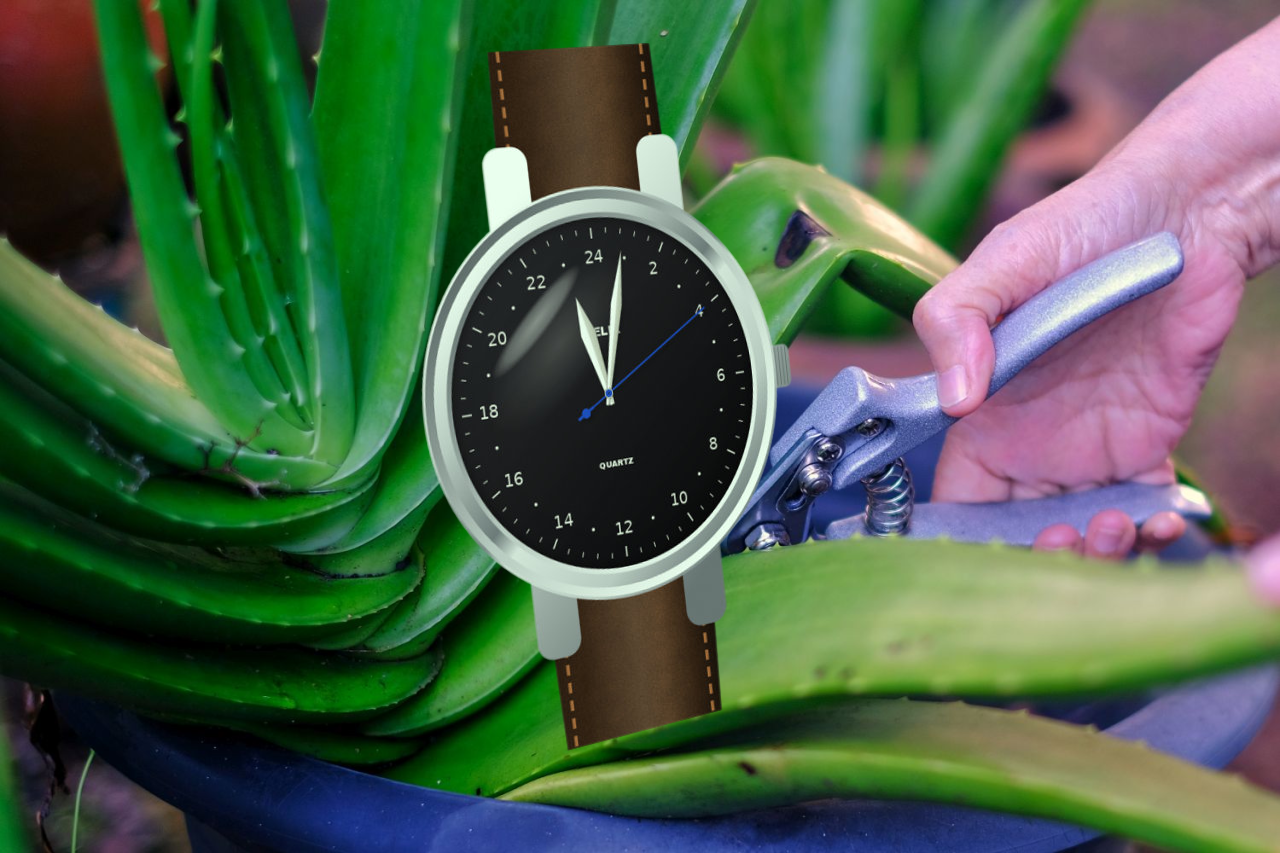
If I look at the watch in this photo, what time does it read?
23:02:10
